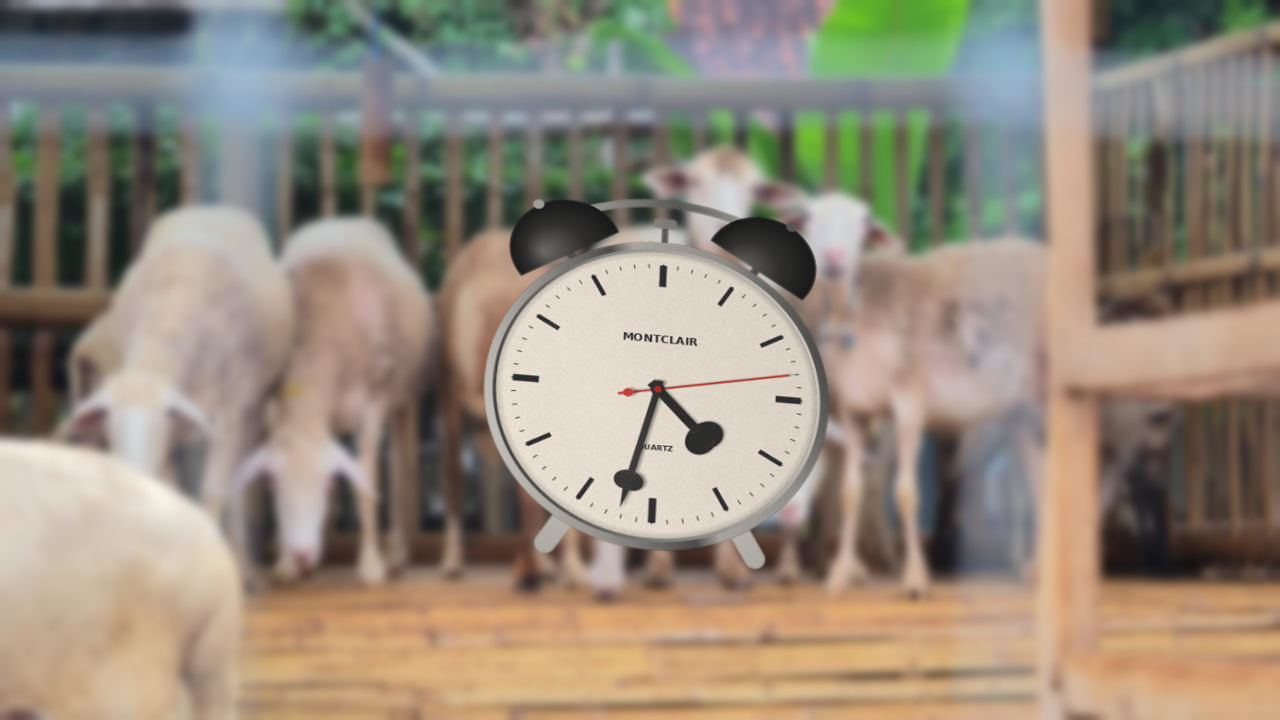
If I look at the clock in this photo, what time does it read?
4:32:13
